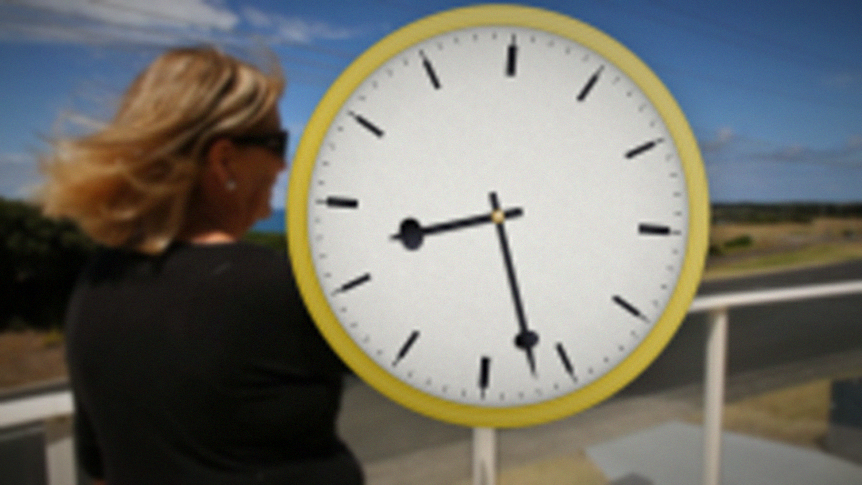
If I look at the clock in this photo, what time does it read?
8:27
